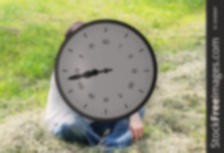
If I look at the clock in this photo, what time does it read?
8:43
